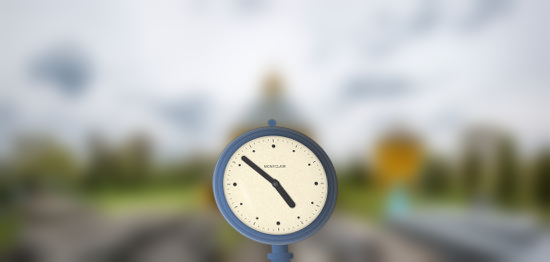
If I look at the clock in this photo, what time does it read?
4:52
